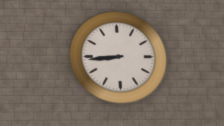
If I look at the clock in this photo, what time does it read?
8:44
